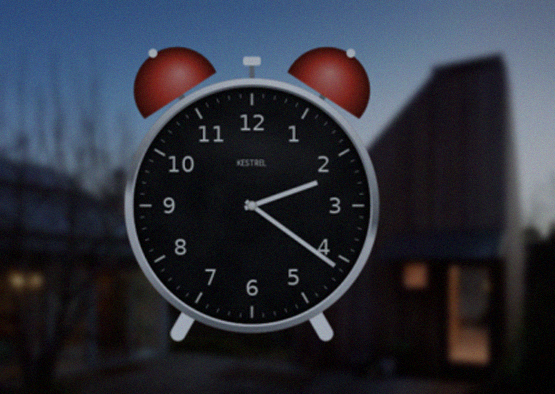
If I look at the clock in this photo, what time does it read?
2:21
